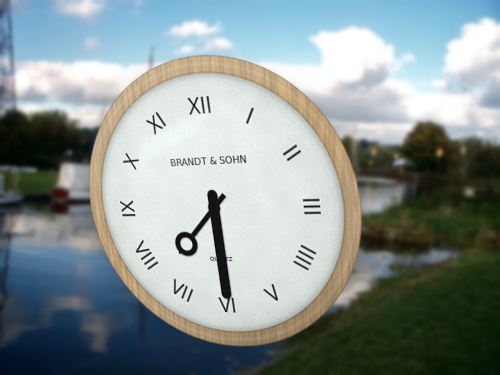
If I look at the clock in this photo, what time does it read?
7:30
